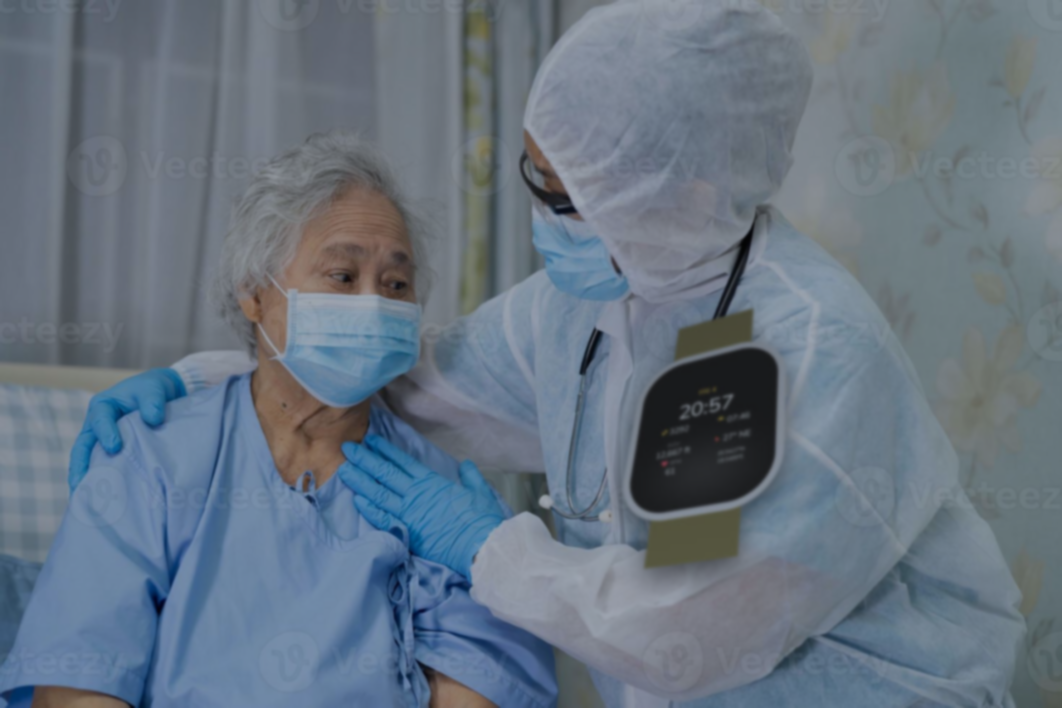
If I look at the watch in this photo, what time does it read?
20:57
